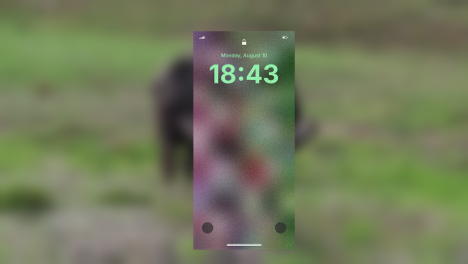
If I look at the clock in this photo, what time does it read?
18:43
